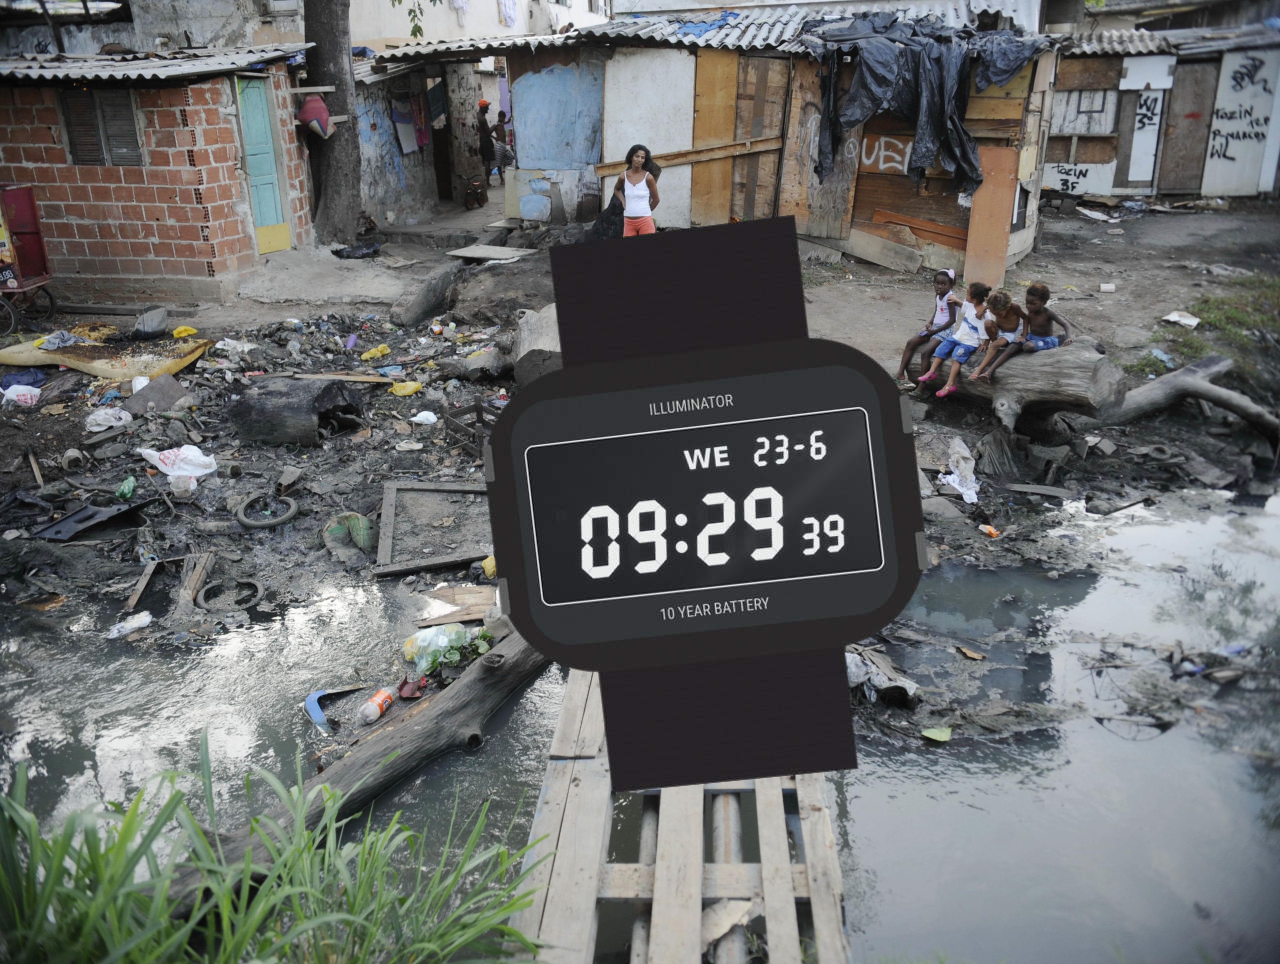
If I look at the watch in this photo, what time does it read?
9:29:39
